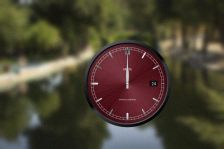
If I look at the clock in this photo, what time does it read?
12:00
